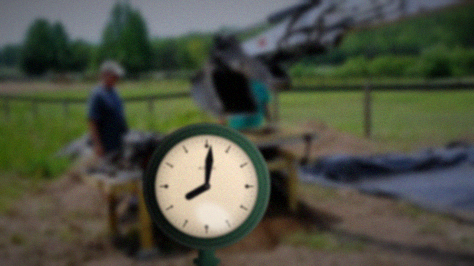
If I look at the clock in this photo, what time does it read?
8:01
